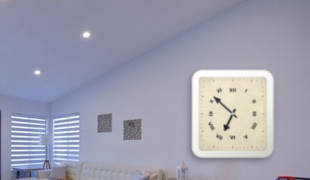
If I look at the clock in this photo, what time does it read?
6:52
